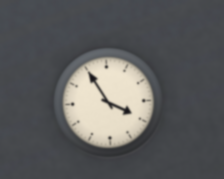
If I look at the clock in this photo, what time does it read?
3:55
